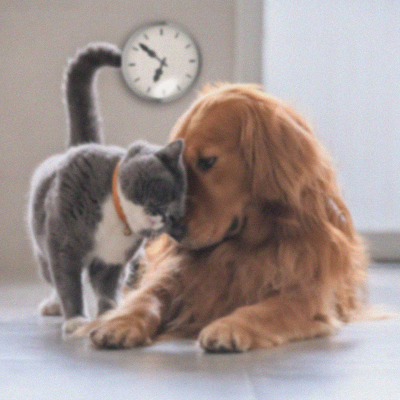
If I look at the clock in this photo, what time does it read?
6:52
